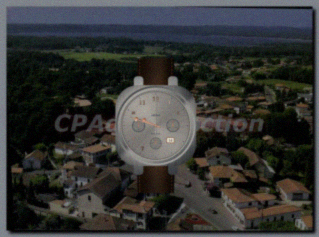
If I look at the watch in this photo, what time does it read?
9:48
